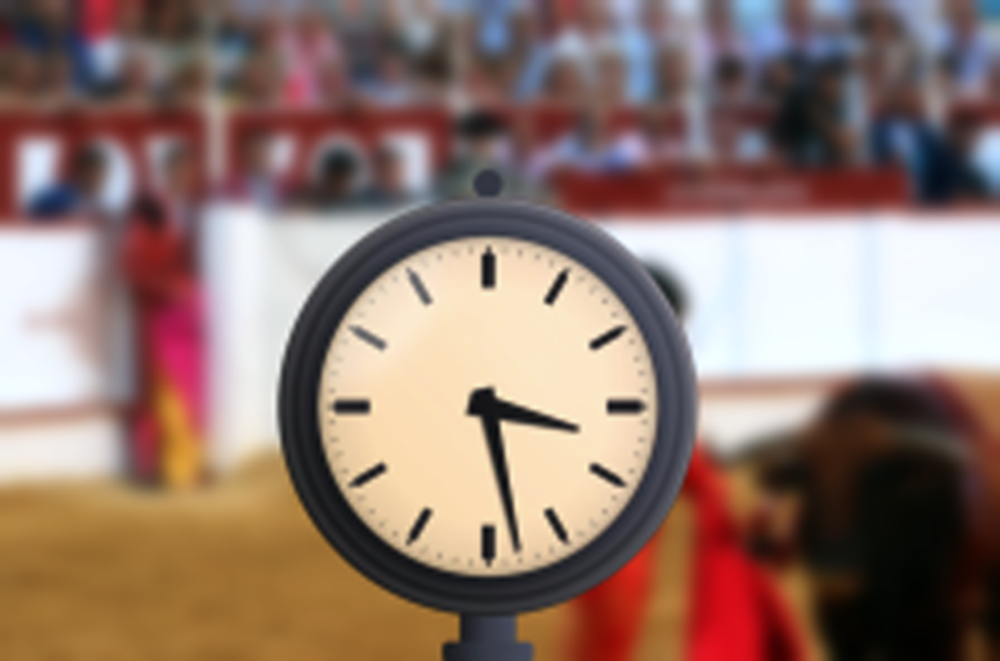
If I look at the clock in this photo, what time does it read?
3:28
